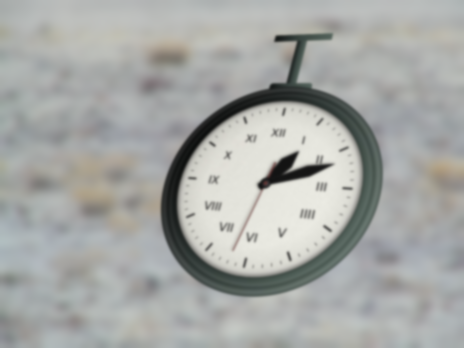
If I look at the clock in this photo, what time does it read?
1:11:32
